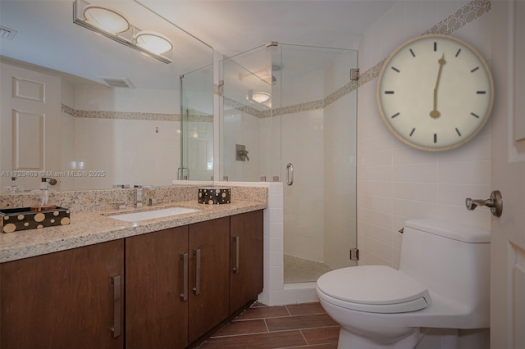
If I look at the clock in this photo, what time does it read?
6:02
